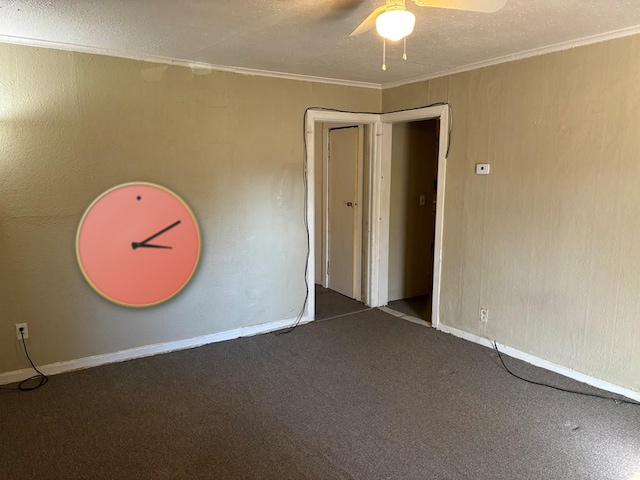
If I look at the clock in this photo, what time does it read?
3:10
